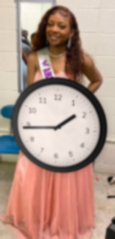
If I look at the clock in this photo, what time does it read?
1:44
